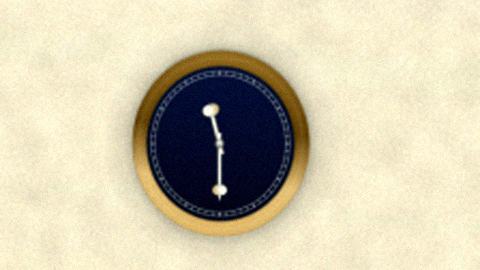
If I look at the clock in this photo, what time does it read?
11:30
